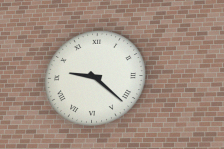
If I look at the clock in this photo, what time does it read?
9:22
